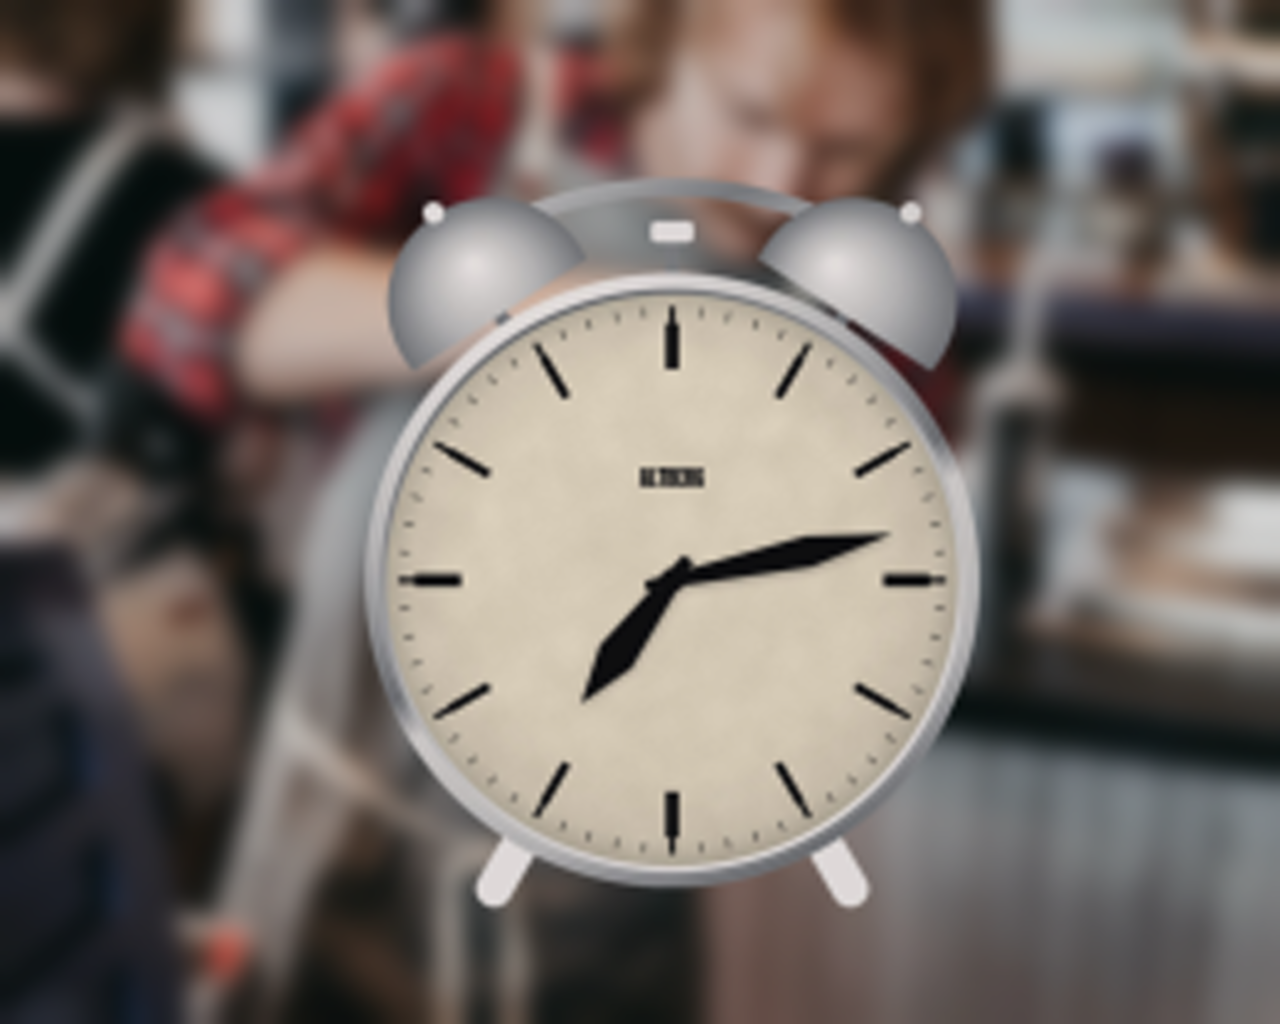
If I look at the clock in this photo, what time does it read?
7:13
